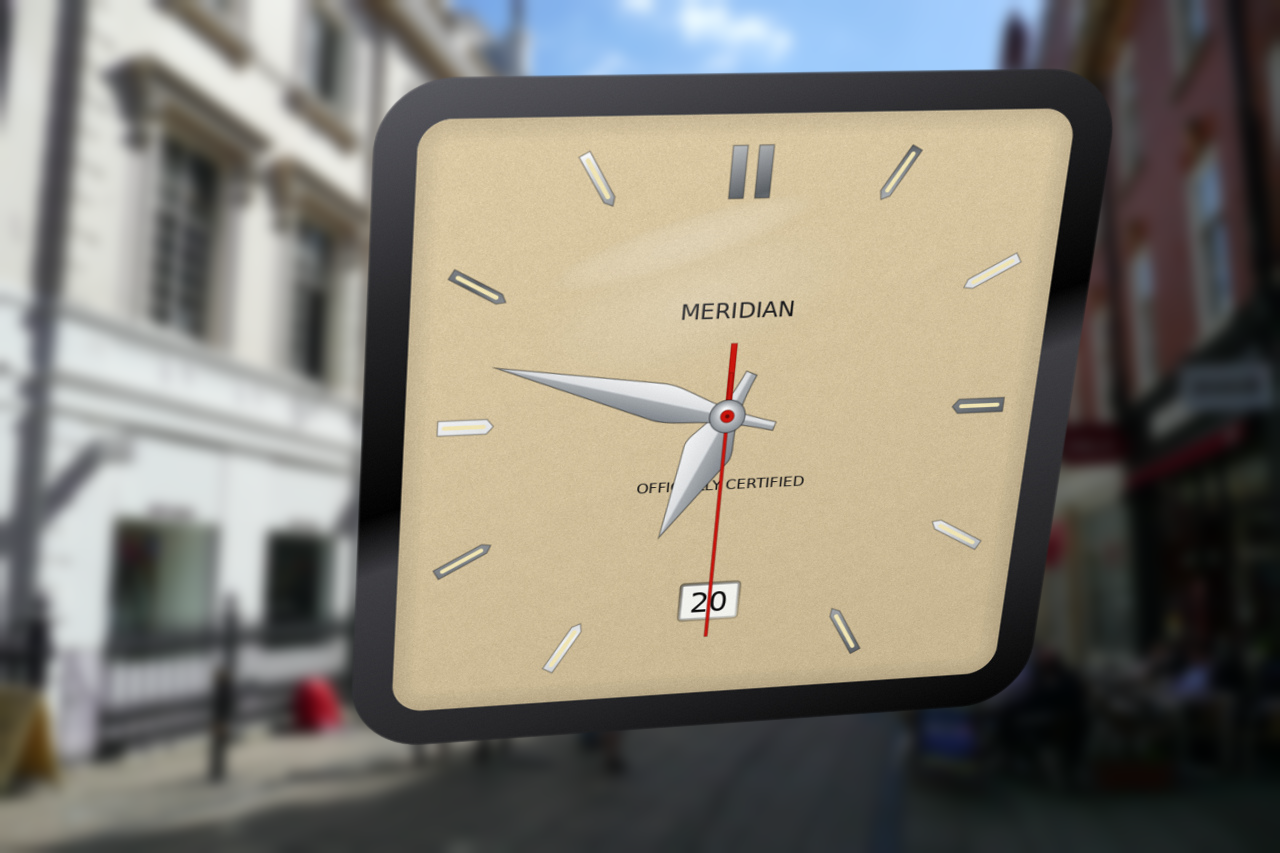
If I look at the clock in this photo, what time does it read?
6:47:30
